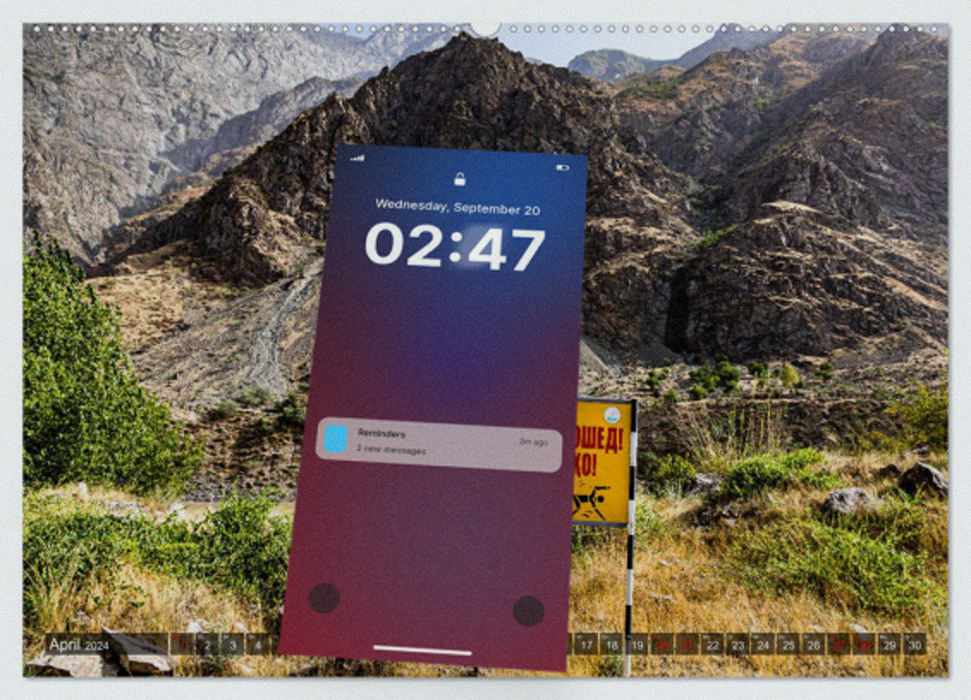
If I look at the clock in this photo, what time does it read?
2:47
